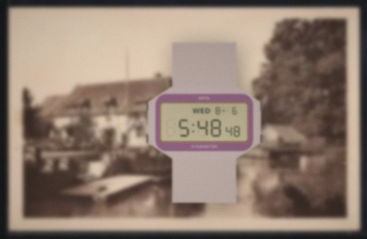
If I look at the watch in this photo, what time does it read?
5:48:48
